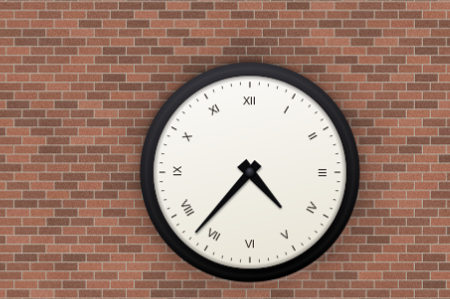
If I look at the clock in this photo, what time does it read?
4:37
